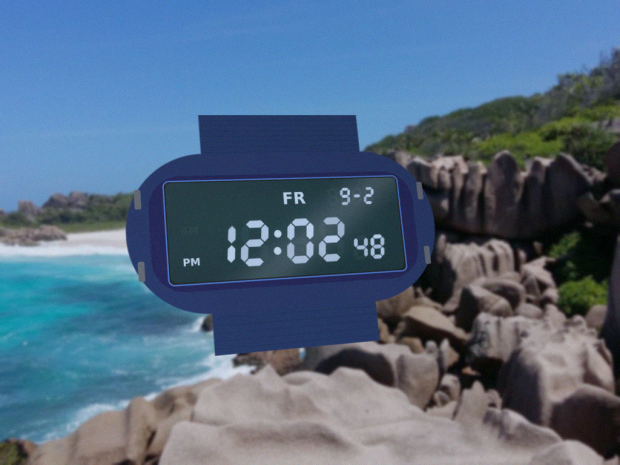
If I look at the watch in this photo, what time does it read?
12:02:48
